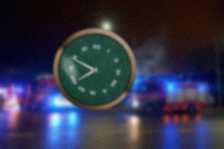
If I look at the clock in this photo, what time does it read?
7:49
